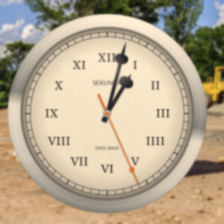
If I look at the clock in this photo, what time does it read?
1:02:26
